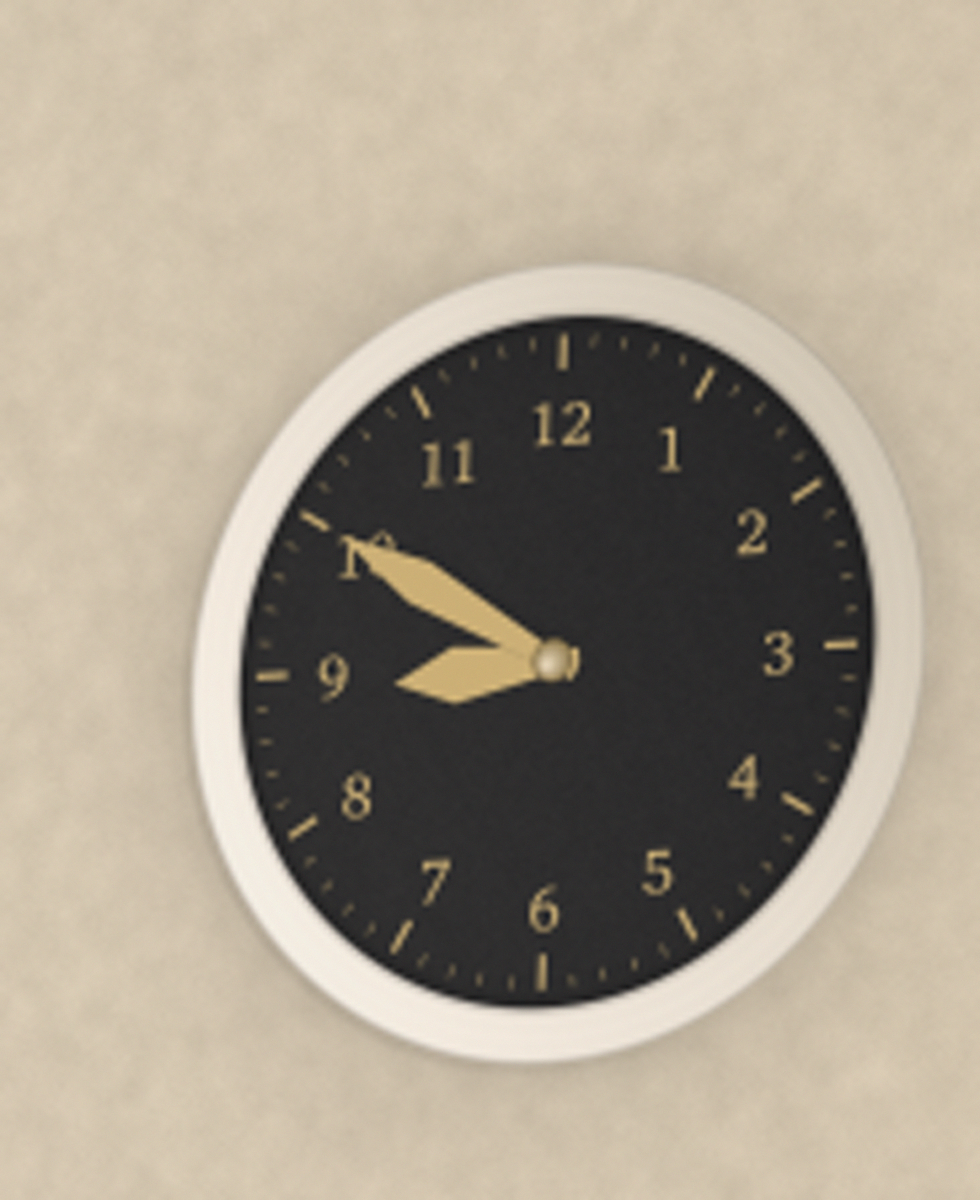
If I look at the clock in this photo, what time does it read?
8:50
